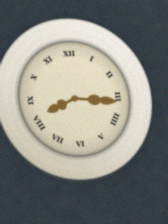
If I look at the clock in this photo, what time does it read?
8:16
